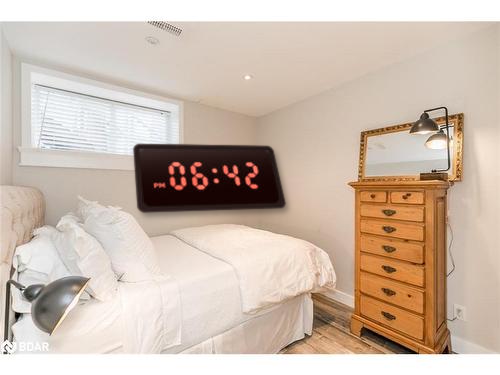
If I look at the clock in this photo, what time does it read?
6:42
